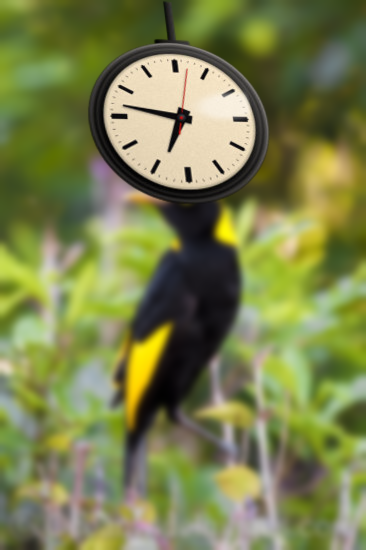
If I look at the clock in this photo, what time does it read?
6:47:02
